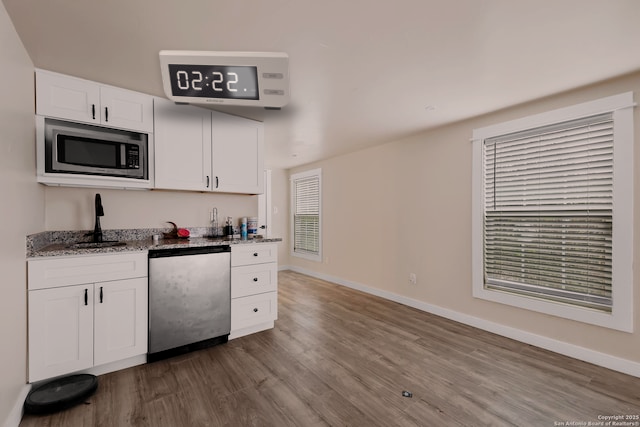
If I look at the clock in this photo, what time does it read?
2:22
